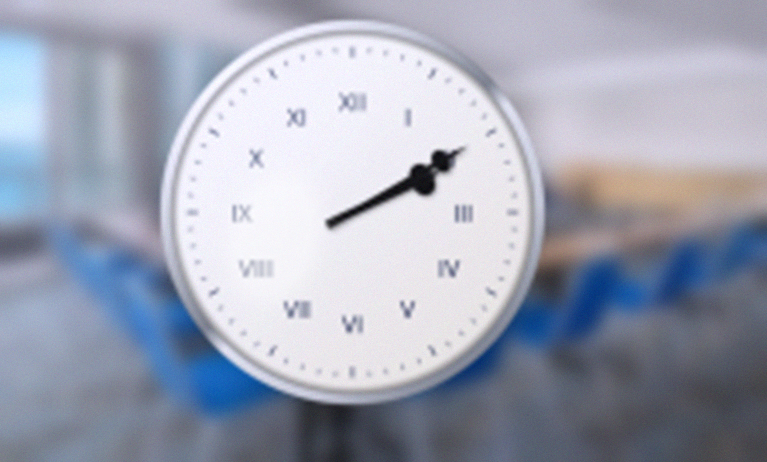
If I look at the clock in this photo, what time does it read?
2:10
